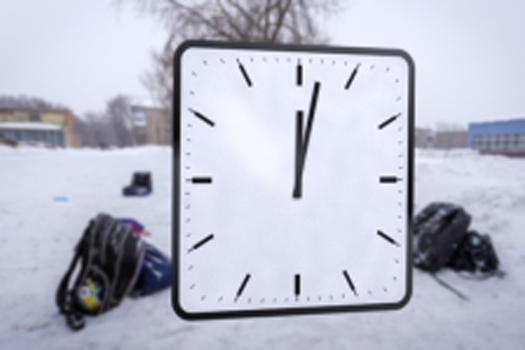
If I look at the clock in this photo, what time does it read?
12:02
